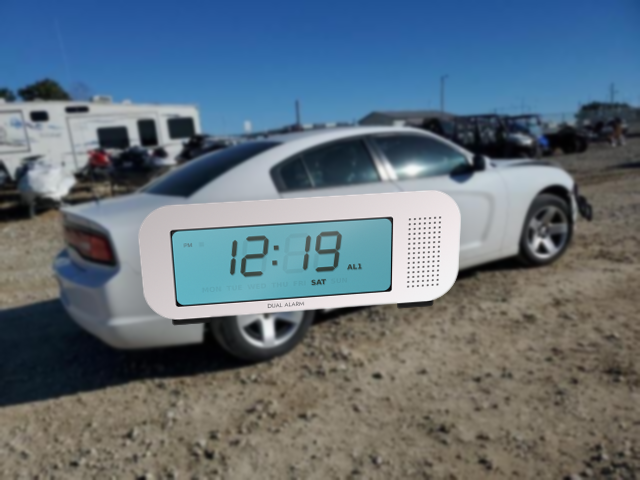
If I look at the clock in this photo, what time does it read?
12:19
